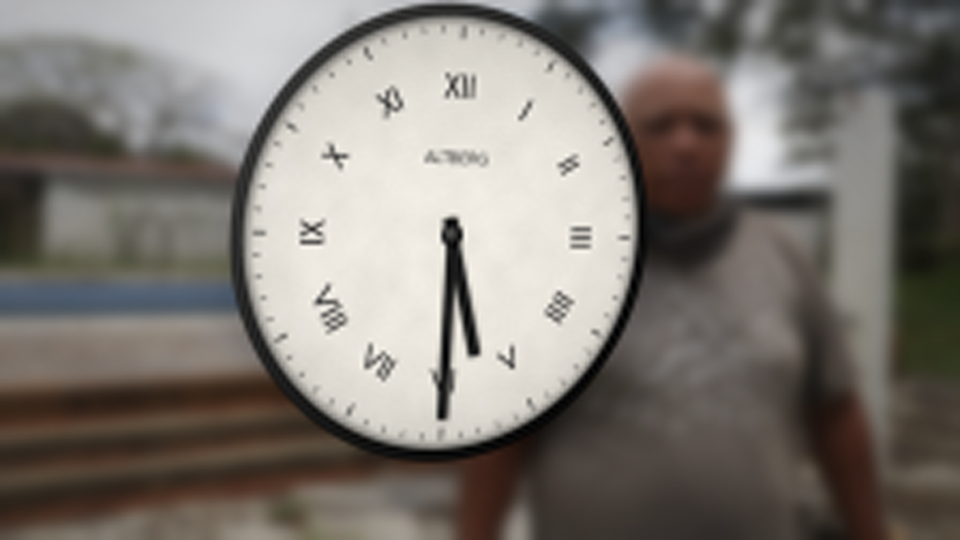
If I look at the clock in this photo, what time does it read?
5:30
